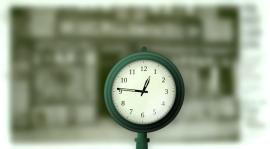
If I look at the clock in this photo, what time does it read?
12:46
